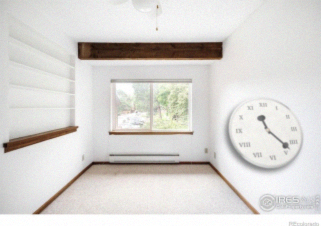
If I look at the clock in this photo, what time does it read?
11:23
